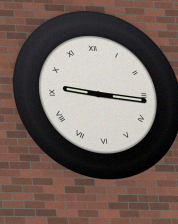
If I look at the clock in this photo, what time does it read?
9:16
